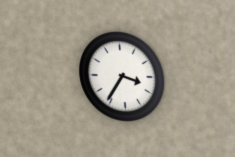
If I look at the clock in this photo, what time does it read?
3:36
